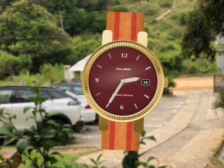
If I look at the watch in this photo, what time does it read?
2:35
